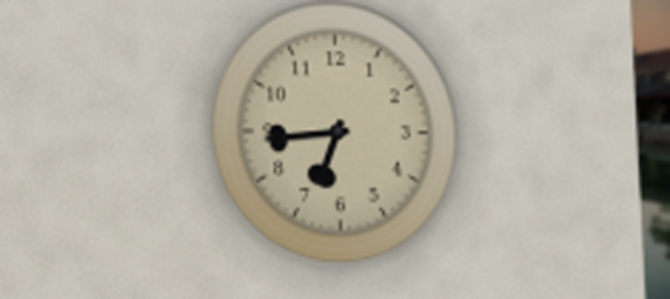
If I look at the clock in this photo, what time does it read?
6:44
